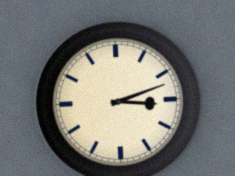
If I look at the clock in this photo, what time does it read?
3:12
